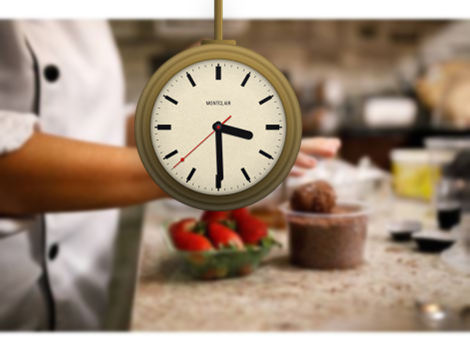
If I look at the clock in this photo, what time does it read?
3:29:38
